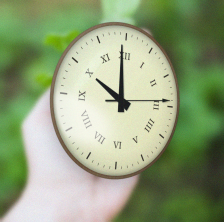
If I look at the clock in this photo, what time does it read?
9:59:14
